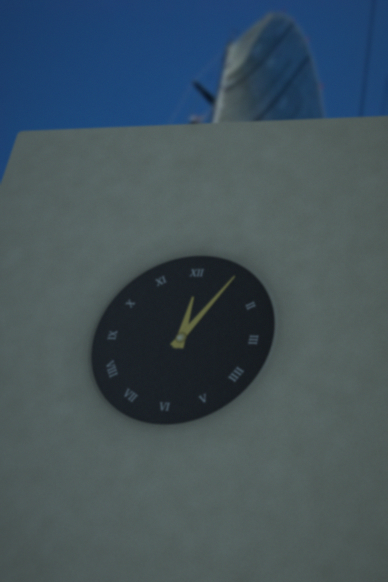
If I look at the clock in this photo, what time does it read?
12:05
